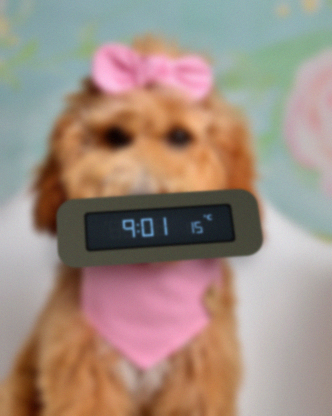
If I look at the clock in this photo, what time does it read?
9:01
